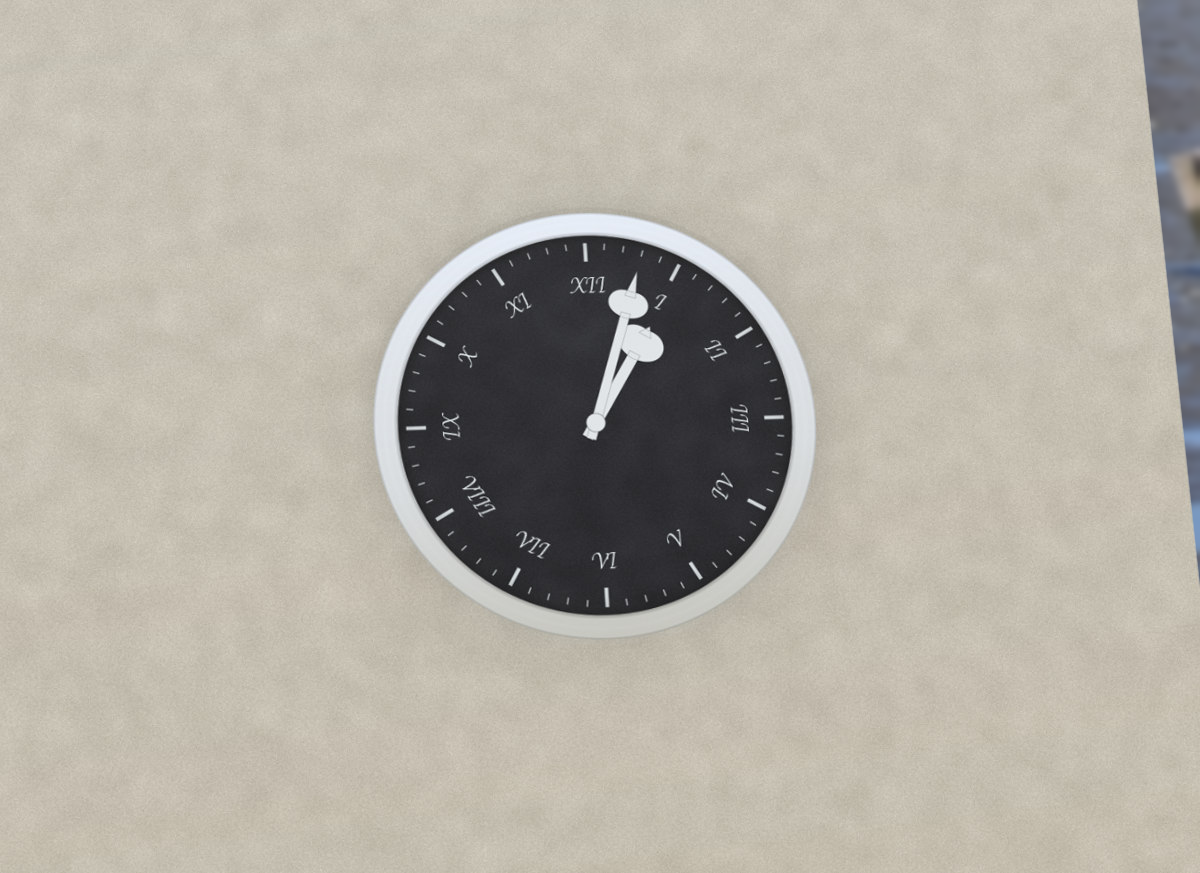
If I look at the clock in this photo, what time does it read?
1:03
